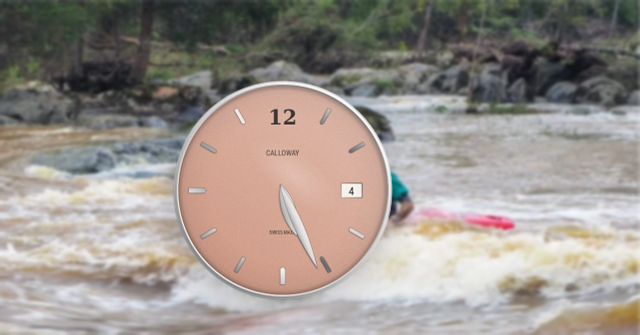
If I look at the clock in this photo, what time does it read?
5:26
